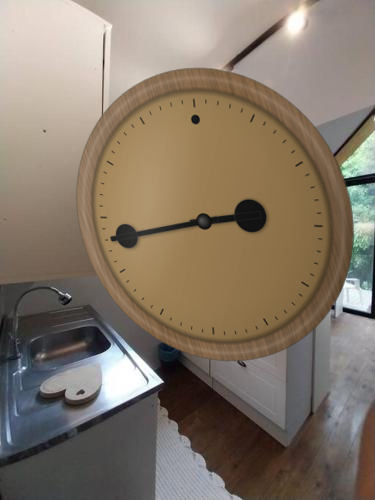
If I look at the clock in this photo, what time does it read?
2:43
